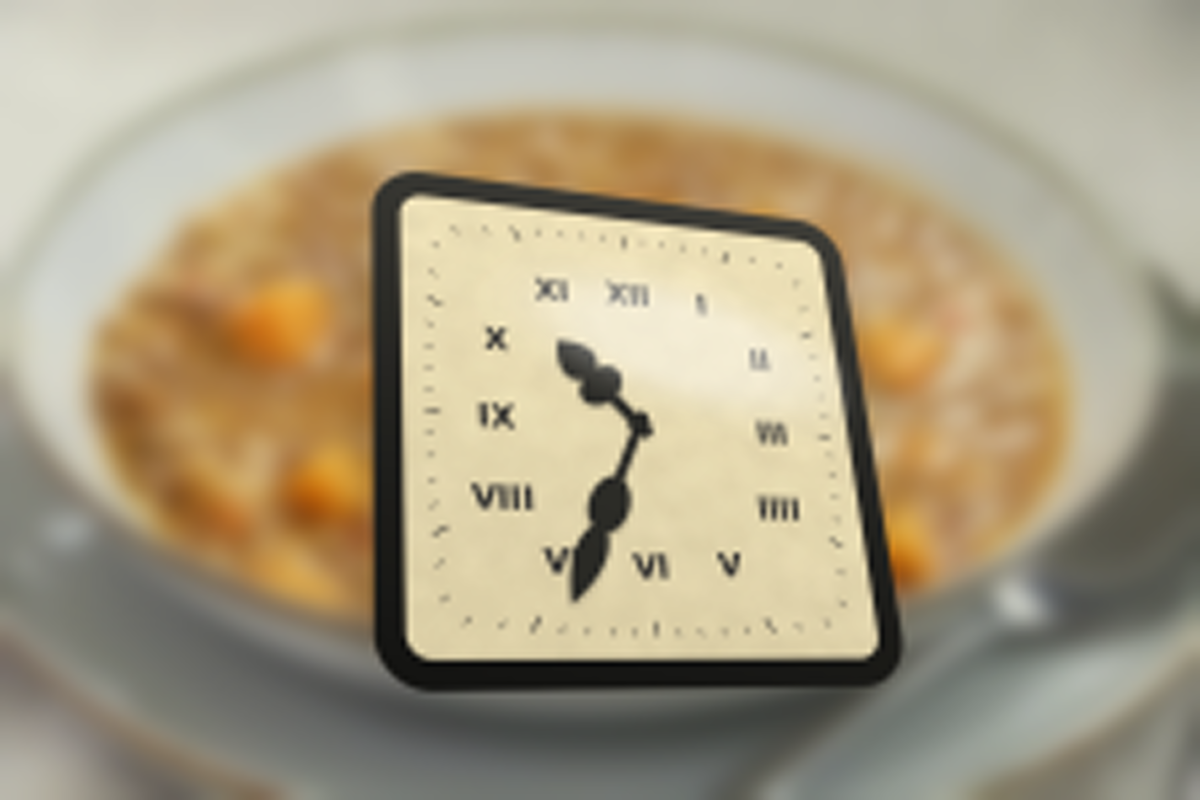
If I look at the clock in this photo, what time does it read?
10:34
